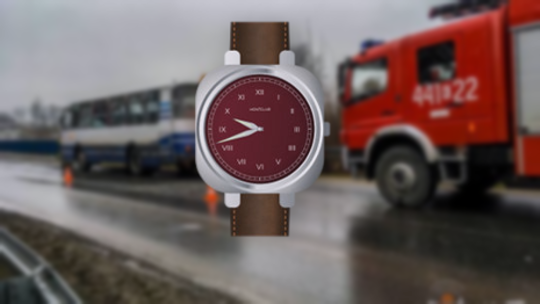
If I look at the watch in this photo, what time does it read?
9:42
